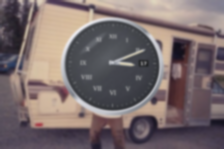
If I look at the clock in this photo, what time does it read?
3:11
